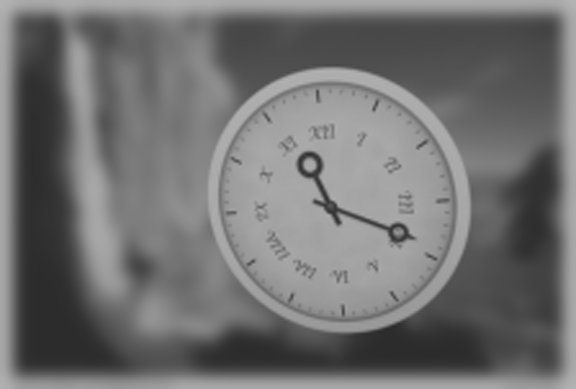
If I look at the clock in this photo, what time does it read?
11:19
